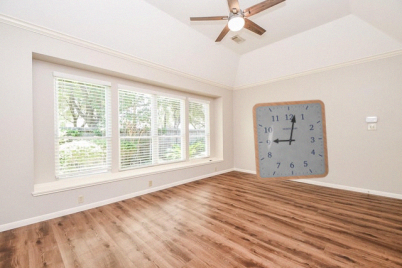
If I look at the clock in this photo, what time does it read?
9:02
